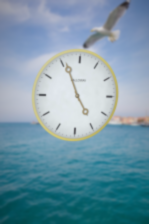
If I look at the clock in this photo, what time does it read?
4:56
